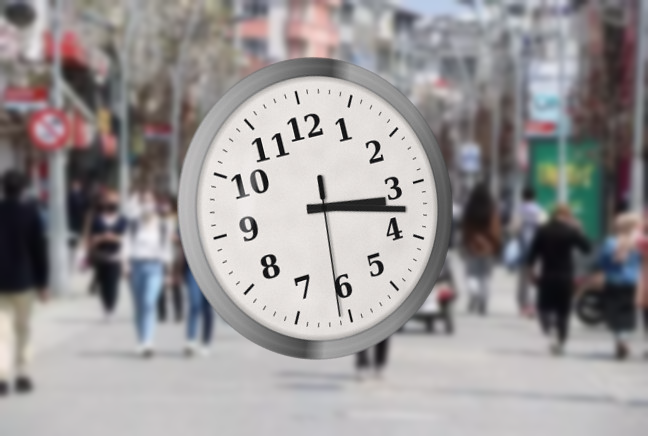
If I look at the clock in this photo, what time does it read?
3:17:31
